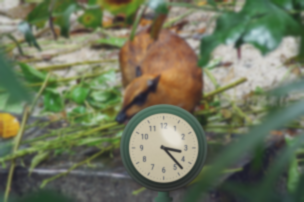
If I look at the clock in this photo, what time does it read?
3:23
